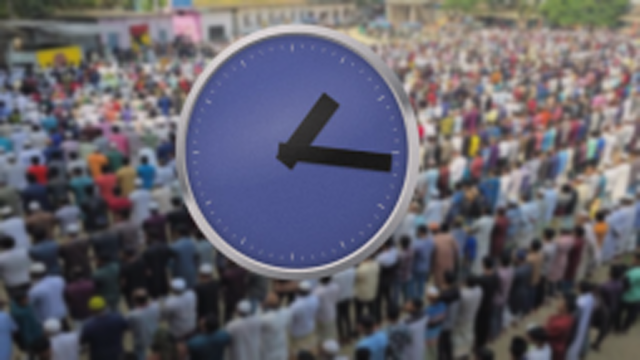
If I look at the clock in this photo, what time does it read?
1:16
